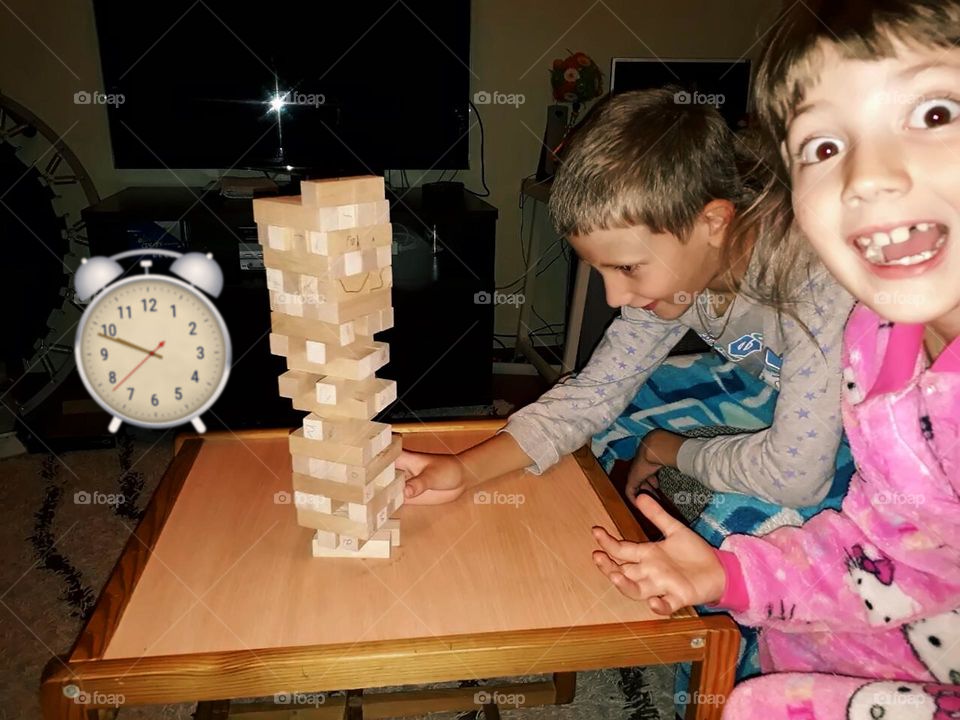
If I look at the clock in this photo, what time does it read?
9:48:38
